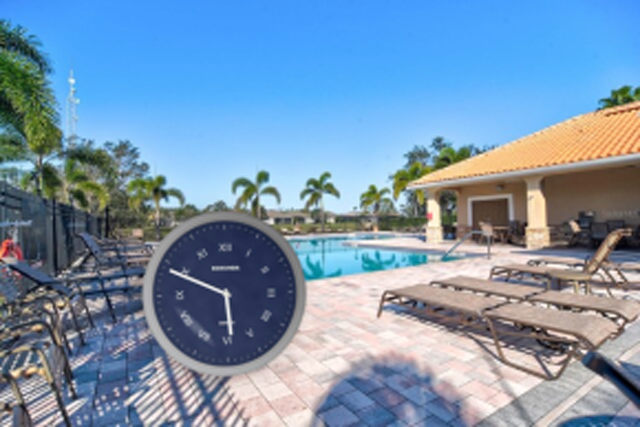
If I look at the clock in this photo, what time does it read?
5:49
